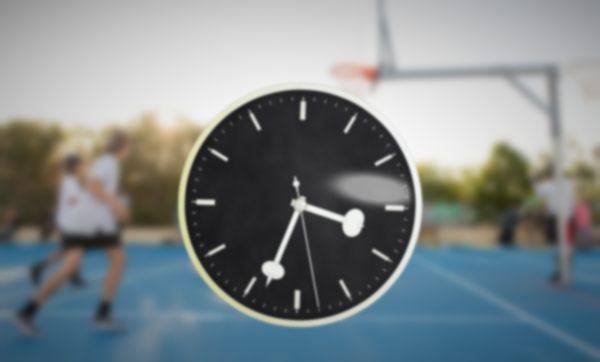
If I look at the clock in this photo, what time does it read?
3:33:28
